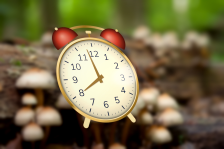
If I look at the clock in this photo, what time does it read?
7:58
